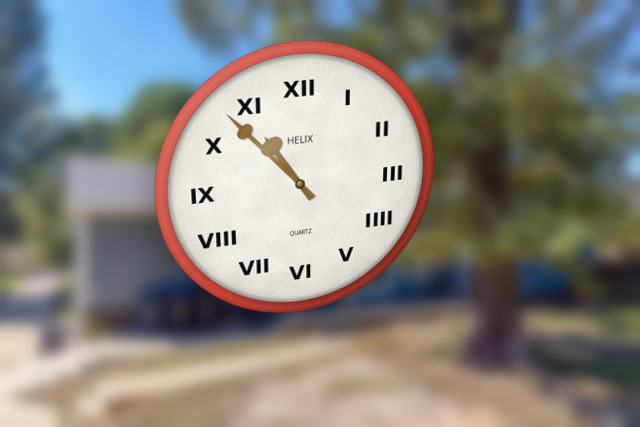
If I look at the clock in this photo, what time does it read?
10:53
